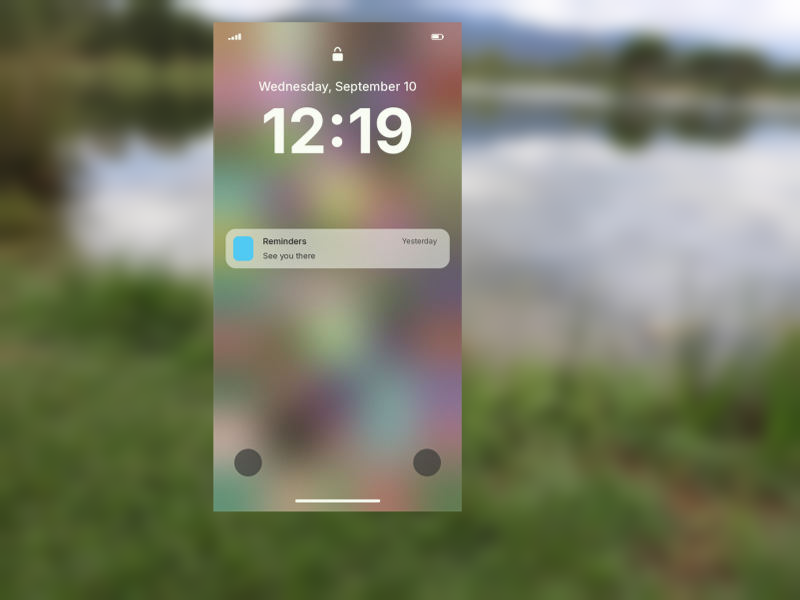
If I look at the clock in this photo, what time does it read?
12:19
